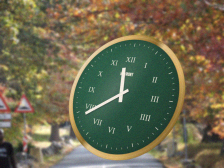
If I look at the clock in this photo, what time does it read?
11:39
